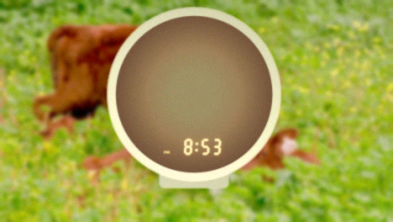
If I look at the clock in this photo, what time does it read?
8:53
